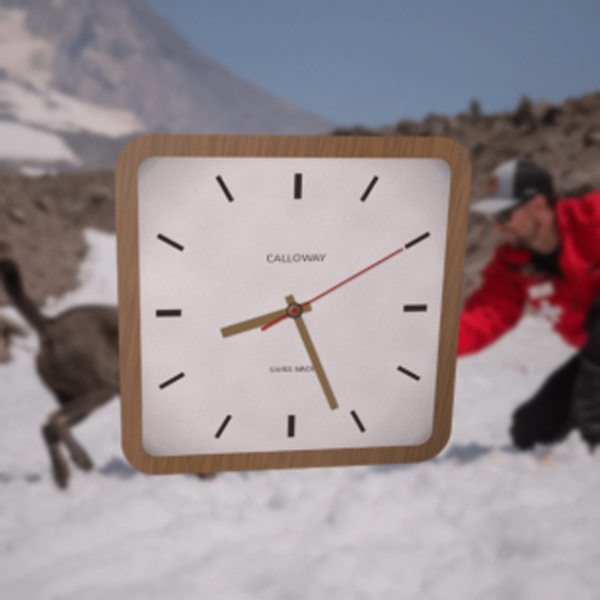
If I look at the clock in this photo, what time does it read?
8:26:10
